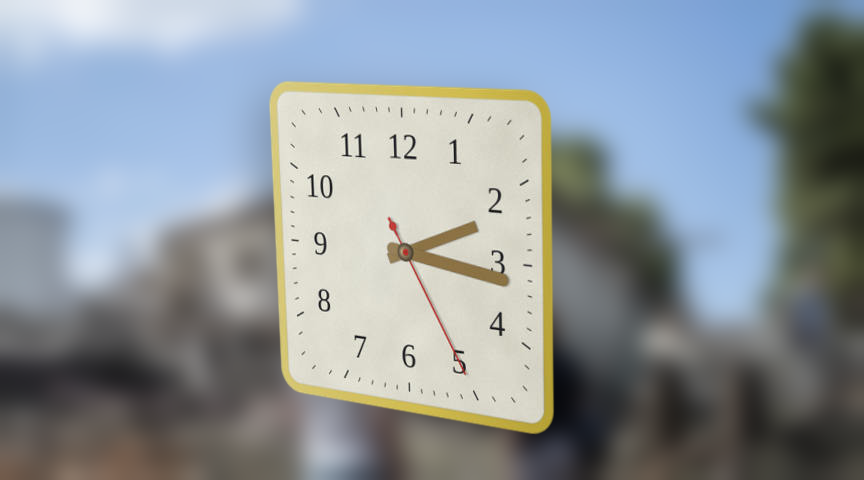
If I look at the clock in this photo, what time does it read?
2:16:25
